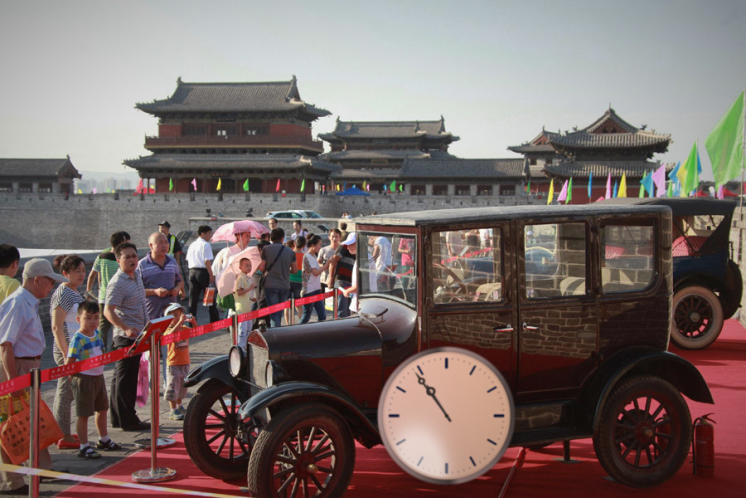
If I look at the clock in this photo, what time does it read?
10:54
